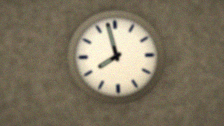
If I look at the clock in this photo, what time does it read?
7:58
